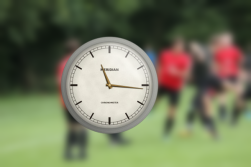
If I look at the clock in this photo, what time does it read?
11:16
